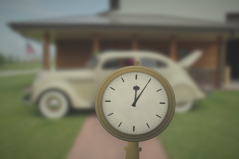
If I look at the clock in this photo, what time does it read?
12:05
